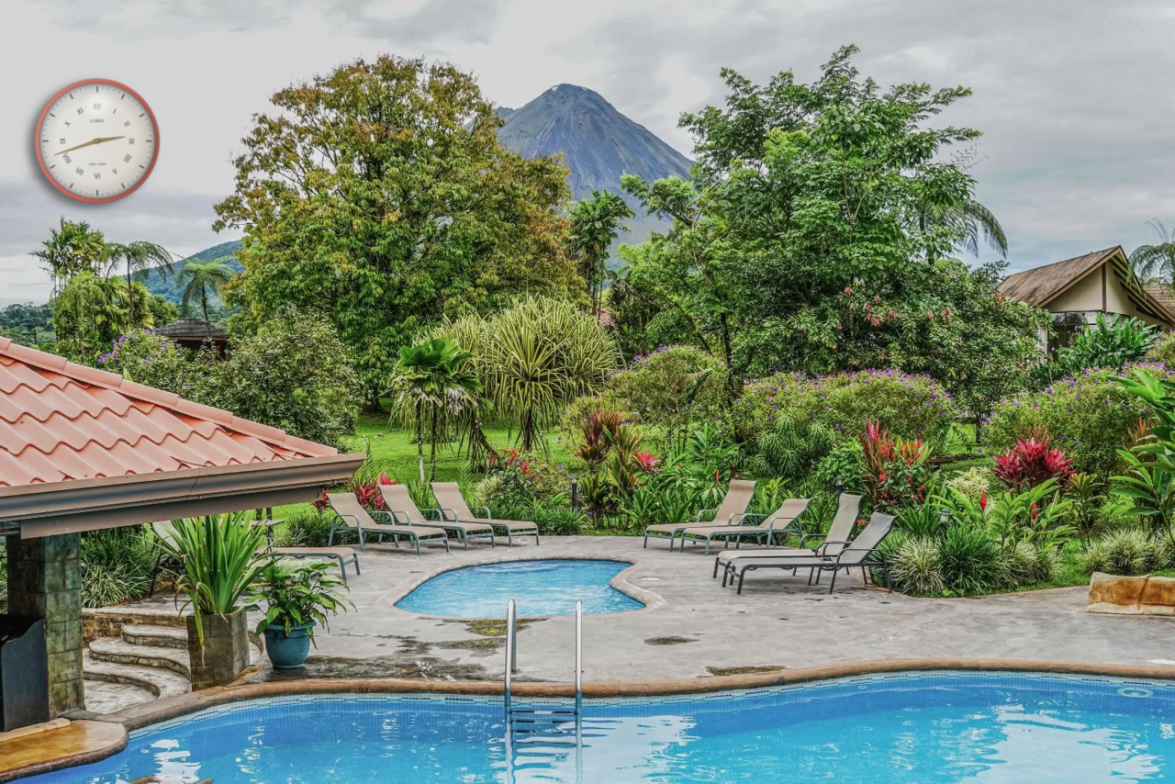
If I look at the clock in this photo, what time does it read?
2:42
